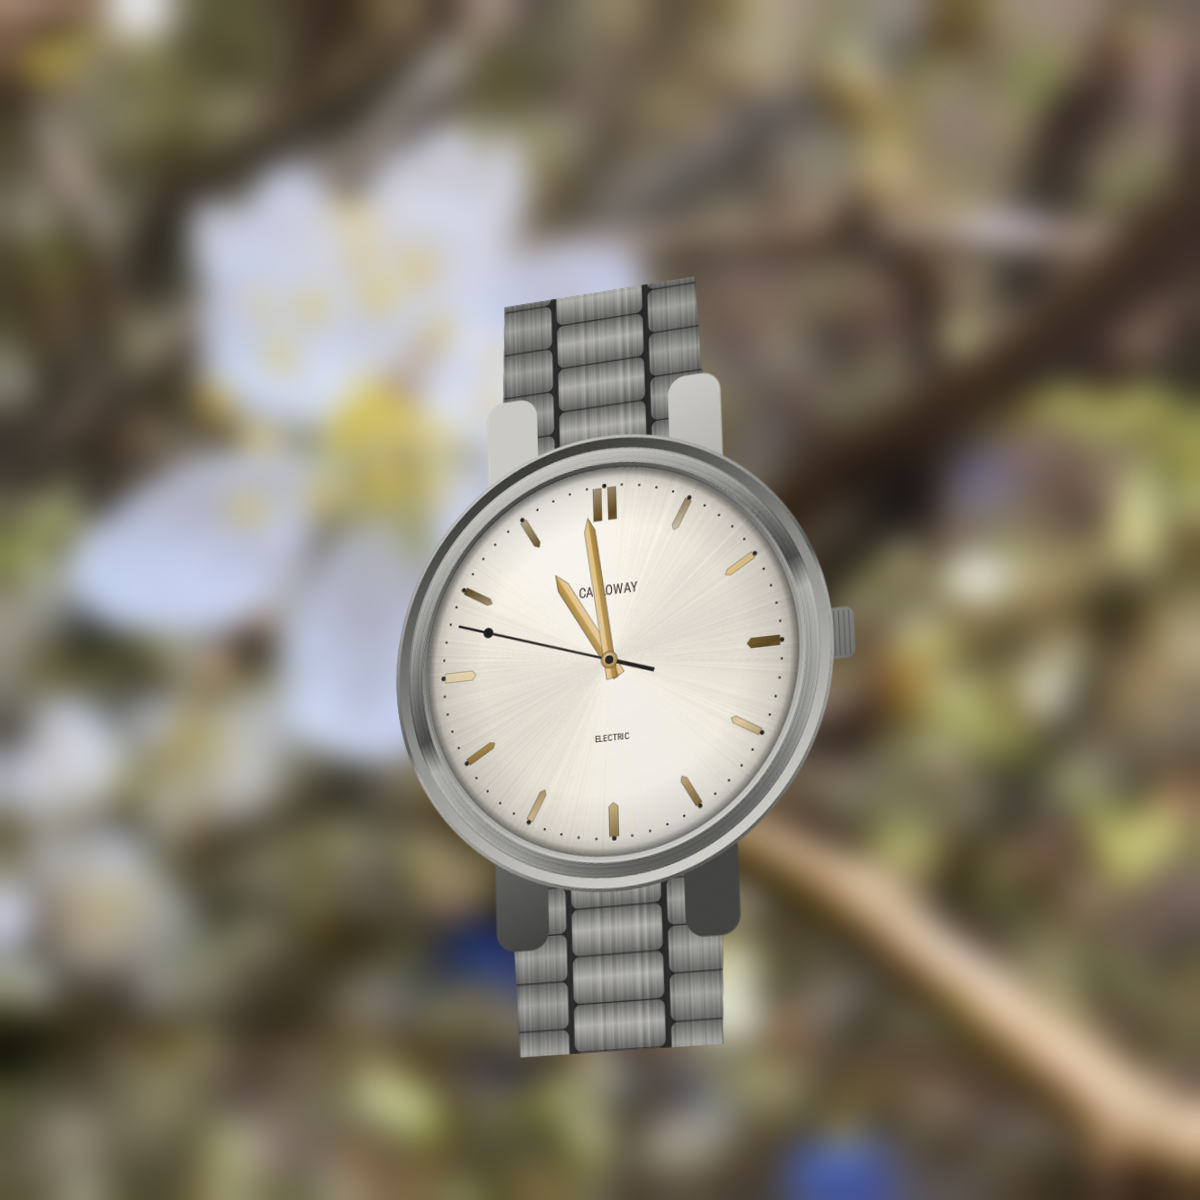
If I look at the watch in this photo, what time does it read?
10:58:48
